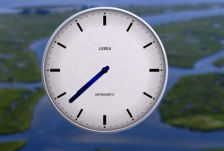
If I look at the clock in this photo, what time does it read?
7:38
